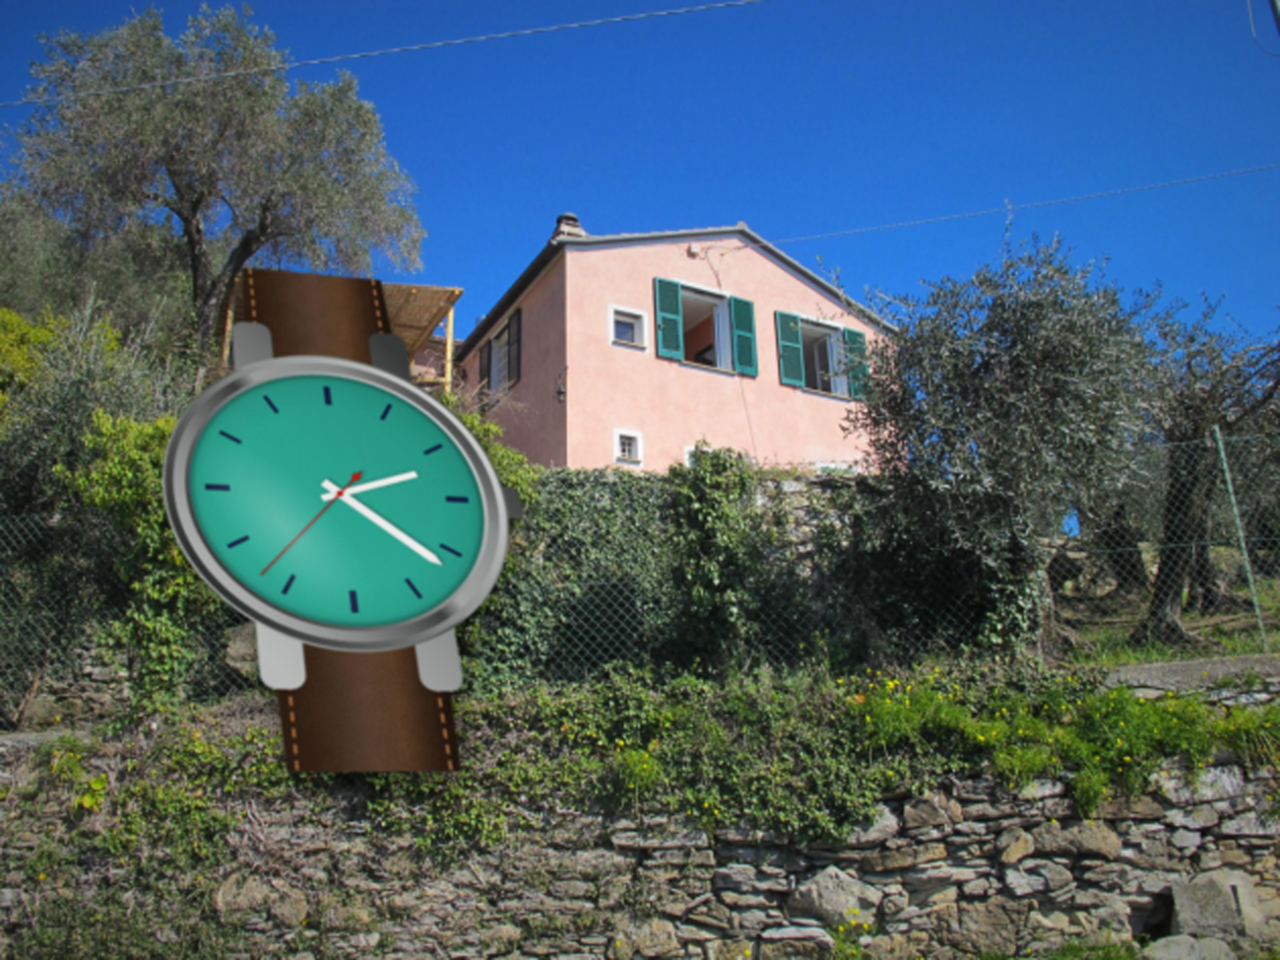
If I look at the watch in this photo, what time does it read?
2:21:37
